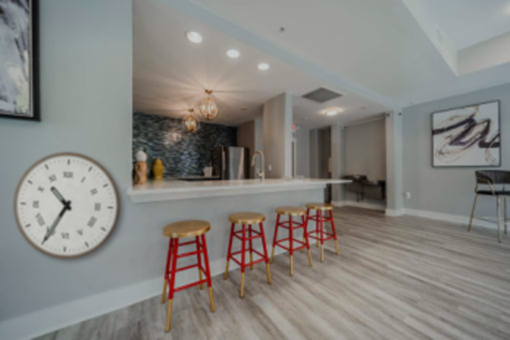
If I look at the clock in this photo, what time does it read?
10:35
